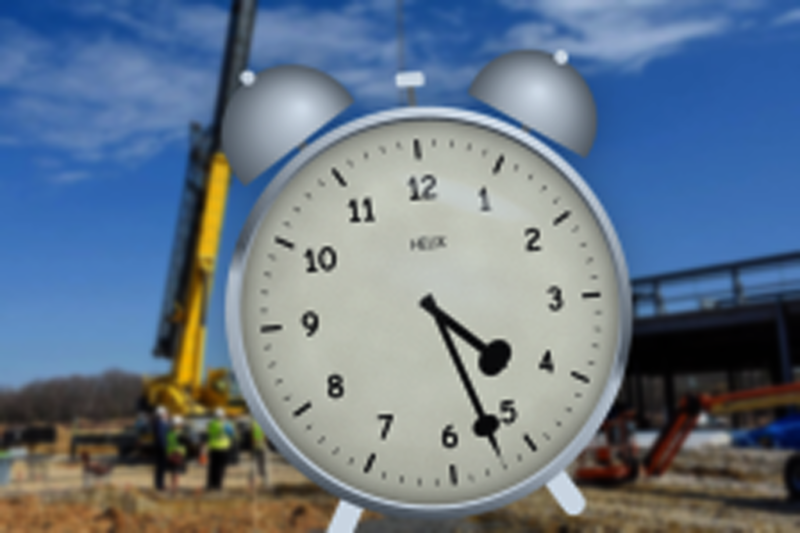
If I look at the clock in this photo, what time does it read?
4:27
